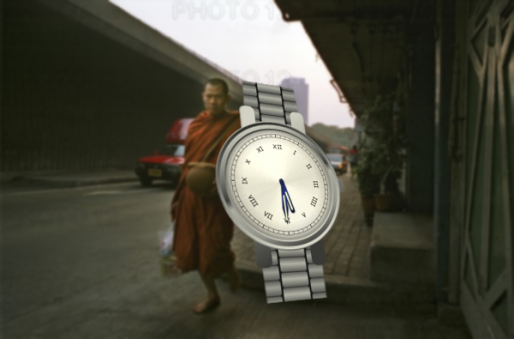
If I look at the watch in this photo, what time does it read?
5:30
